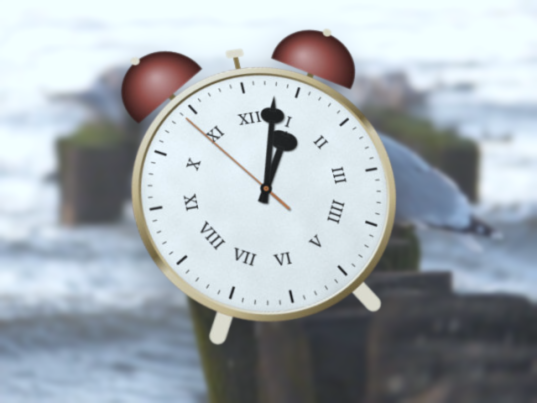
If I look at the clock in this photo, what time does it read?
1:02:54
